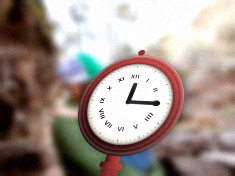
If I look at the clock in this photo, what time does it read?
12:15
